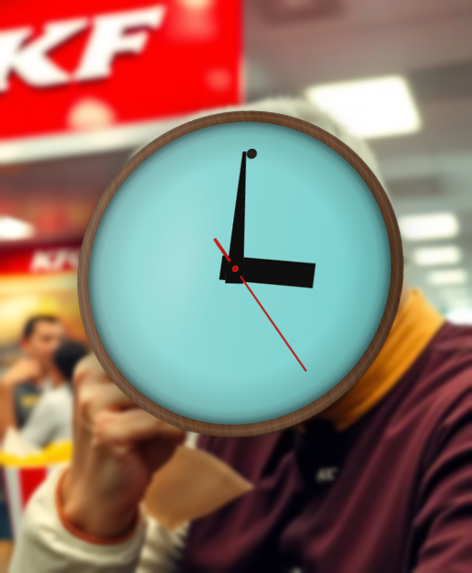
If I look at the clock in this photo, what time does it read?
2:59:23
